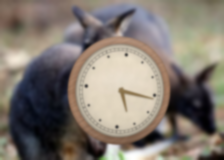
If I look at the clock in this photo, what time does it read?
5:16
